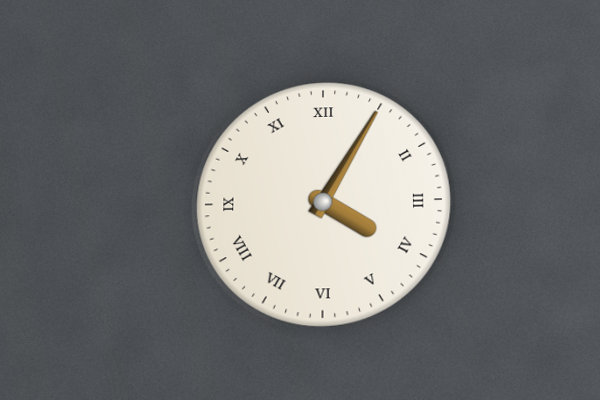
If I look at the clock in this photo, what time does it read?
4:05
